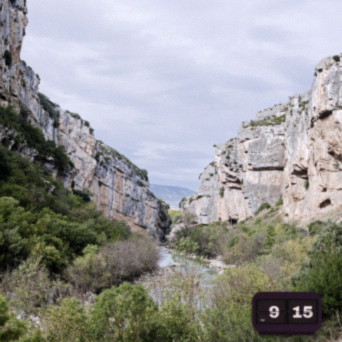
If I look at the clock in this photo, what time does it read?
9:15
